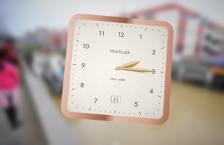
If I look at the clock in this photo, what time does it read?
2:15
